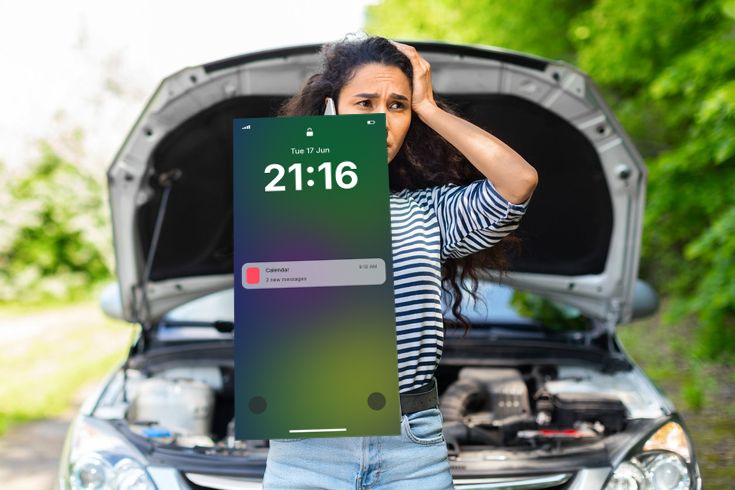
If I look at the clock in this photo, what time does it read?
21:16
